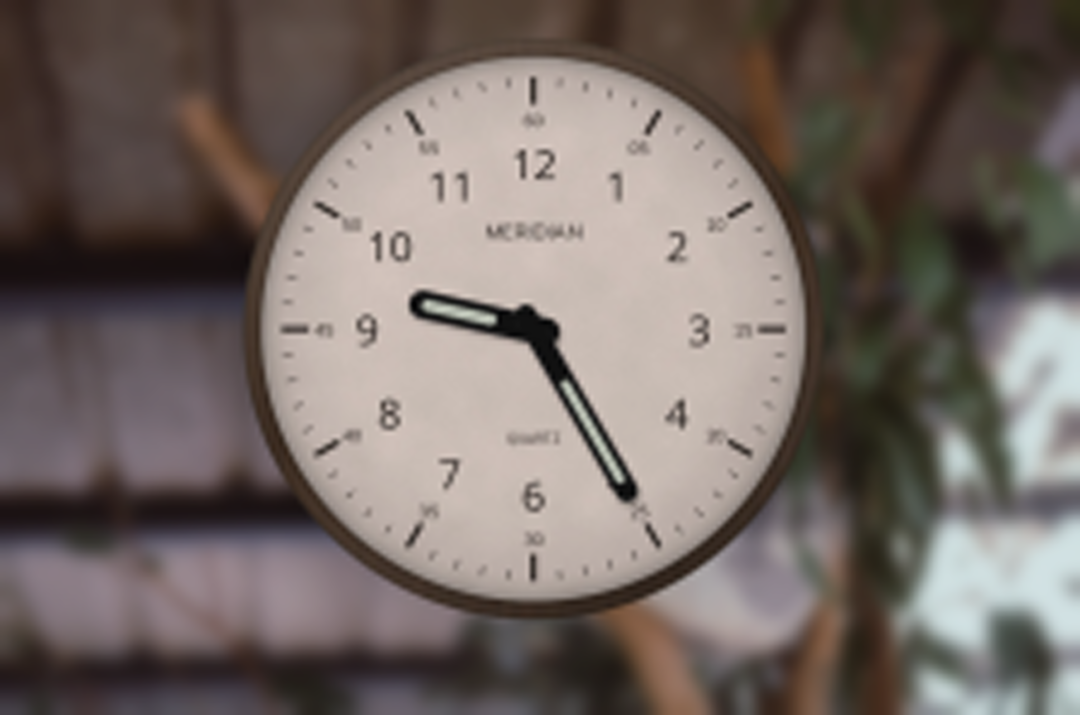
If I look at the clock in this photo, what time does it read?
9:25
